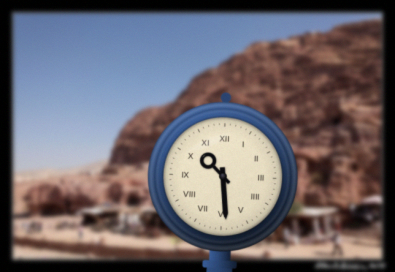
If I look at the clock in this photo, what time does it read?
10:29
